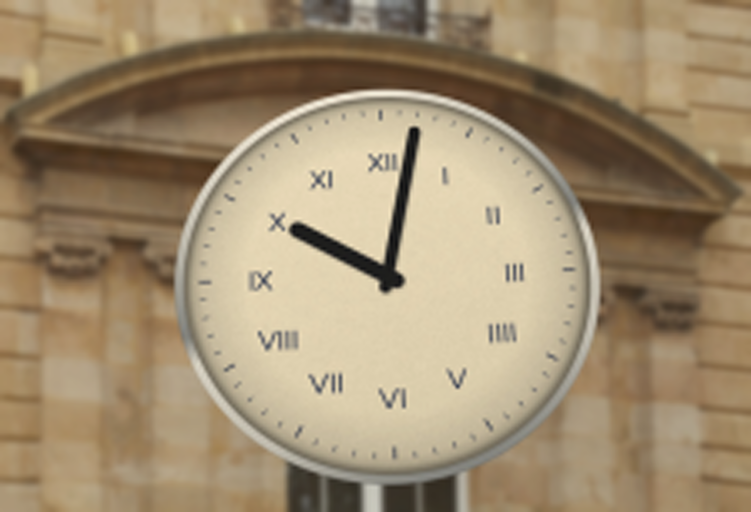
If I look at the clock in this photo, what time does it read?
10:02
